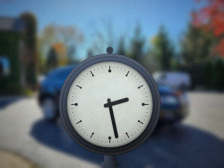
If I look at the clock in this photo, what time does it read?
2:28
